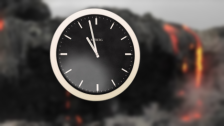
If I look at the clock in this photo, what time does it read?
10:58
